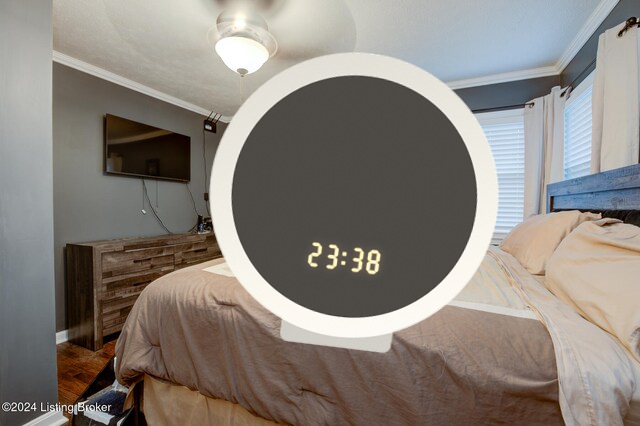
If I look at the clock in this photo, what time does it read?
23:38
